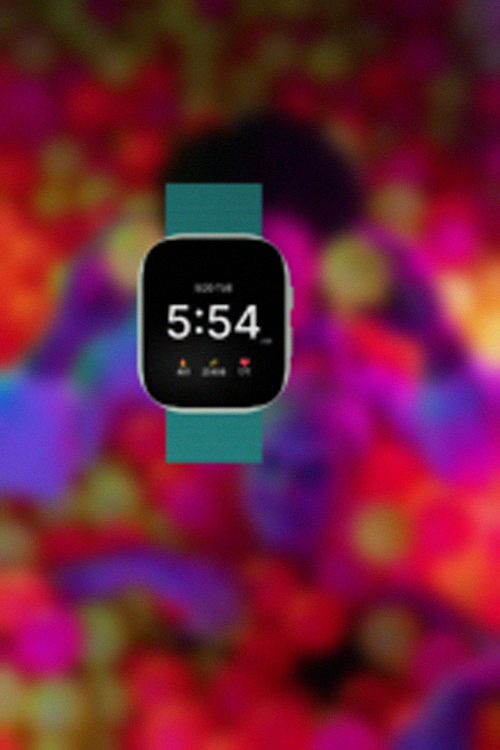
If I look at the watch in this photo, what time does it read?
5:54
